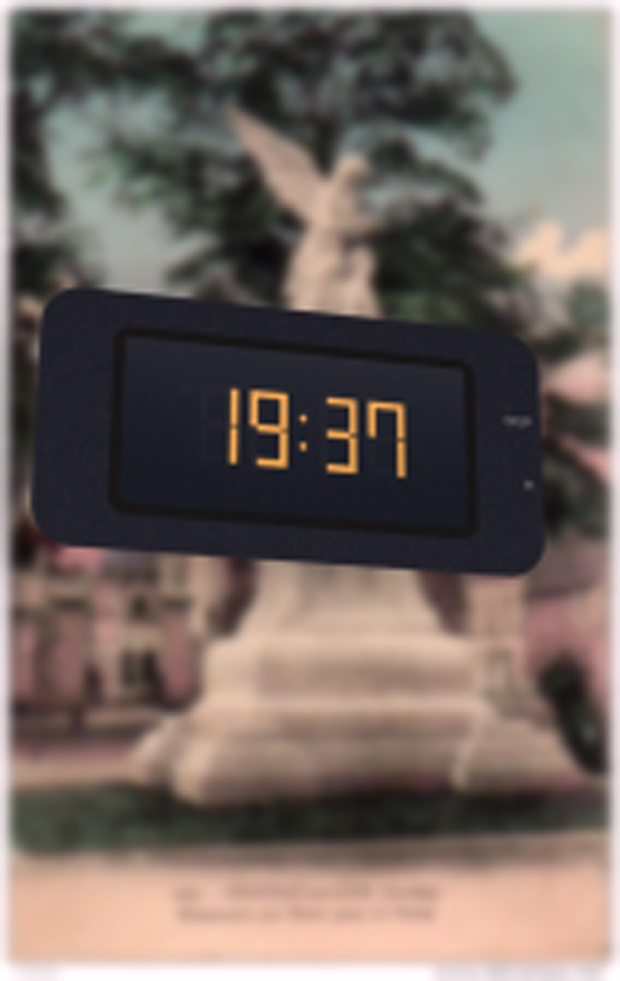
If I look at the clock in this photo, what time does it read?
19:37
